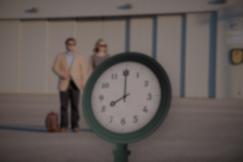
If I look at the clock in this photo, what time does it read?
8:00
